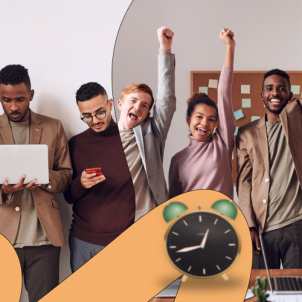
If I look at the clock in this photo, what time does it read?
12:43
